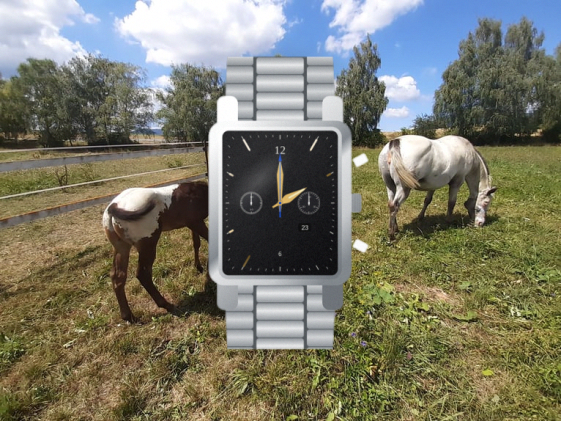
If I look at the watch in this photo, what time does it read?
2:00
